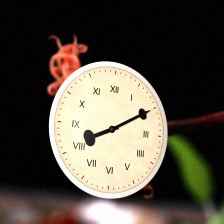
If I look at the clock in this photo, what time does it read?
8:10
